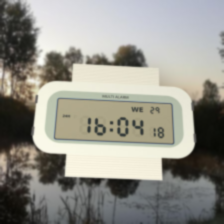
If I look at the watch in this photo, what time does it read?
16:04:18
